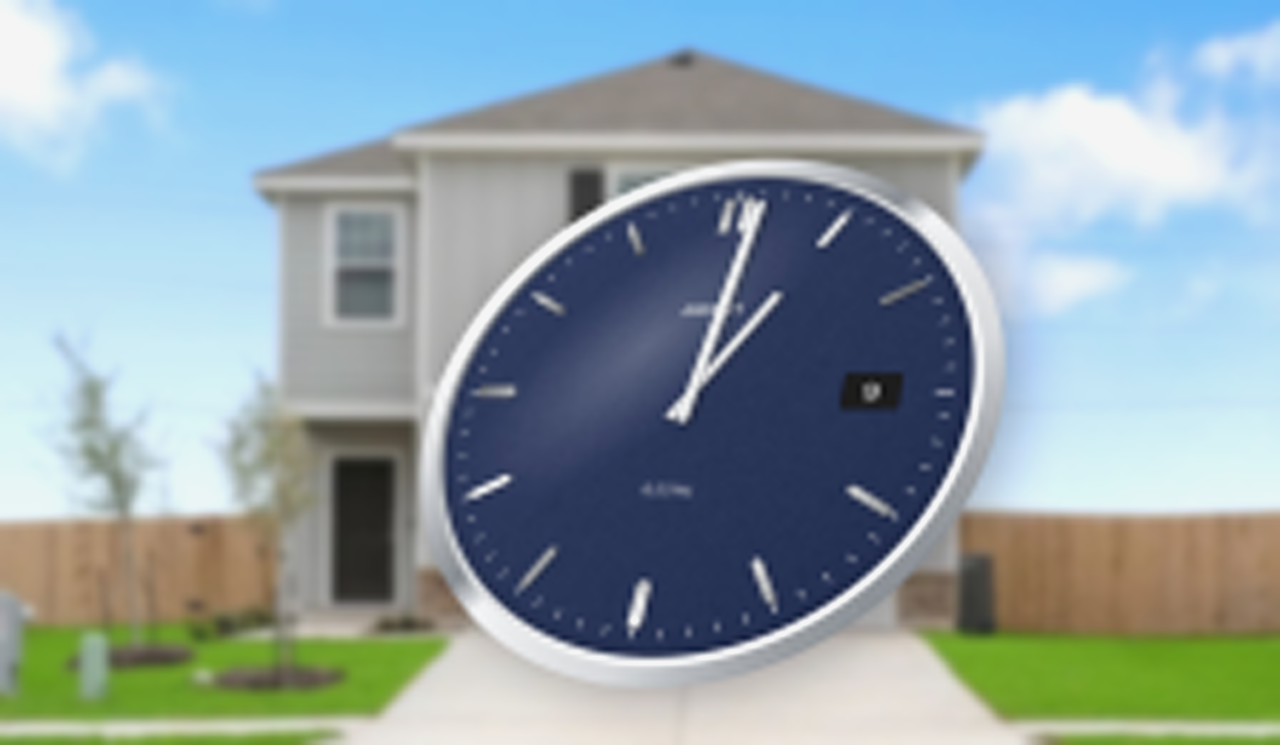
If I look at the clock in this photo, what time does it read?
1:01
